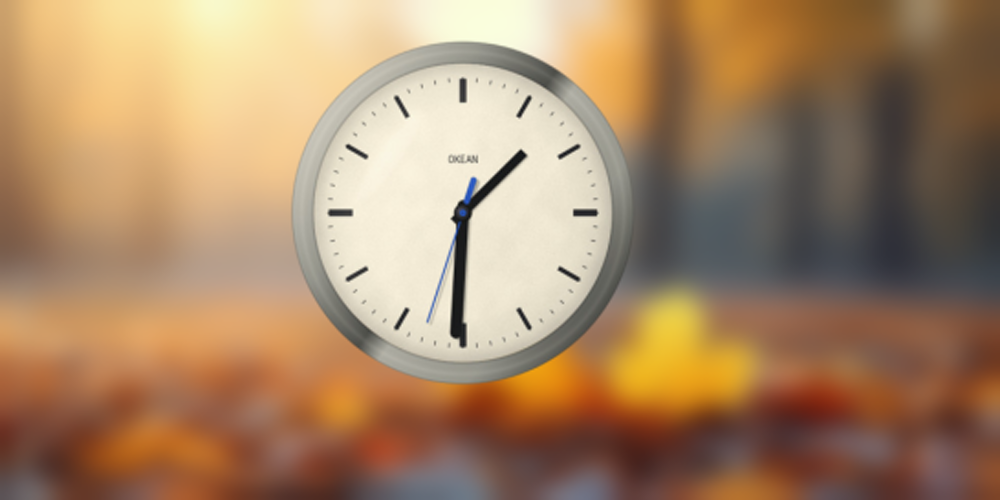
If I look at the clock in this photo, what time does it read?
1:30:33
